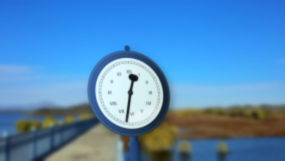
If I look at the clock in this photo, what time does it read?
12:32
